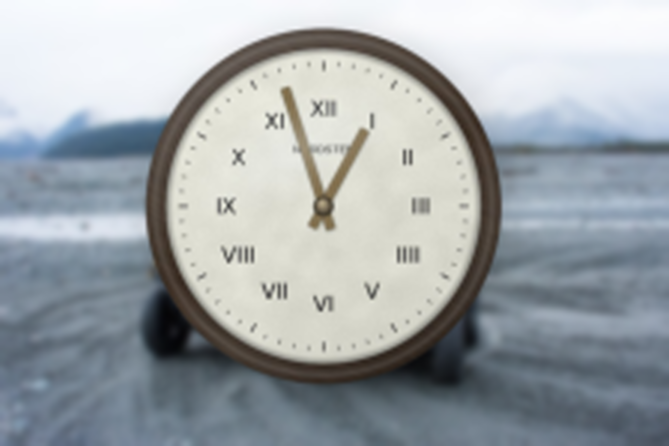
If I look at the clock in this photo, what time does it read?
12:57
